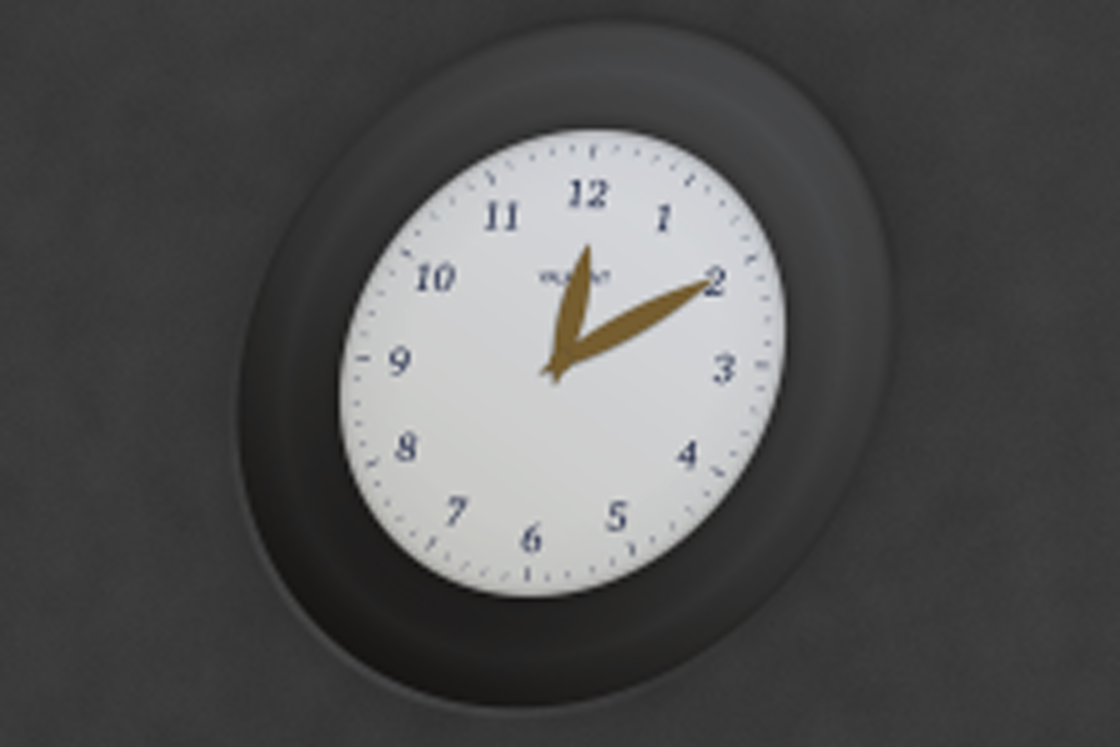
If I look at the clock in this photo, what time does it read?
12:10
